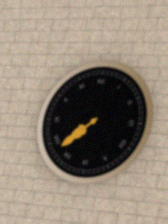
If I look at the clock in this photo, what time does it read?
7:38
